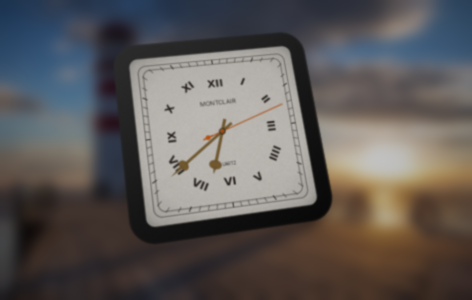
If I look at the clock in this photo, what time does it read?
6:39:12
